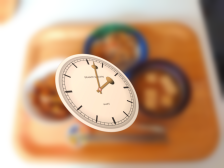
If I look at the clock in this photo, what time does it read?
2:02
